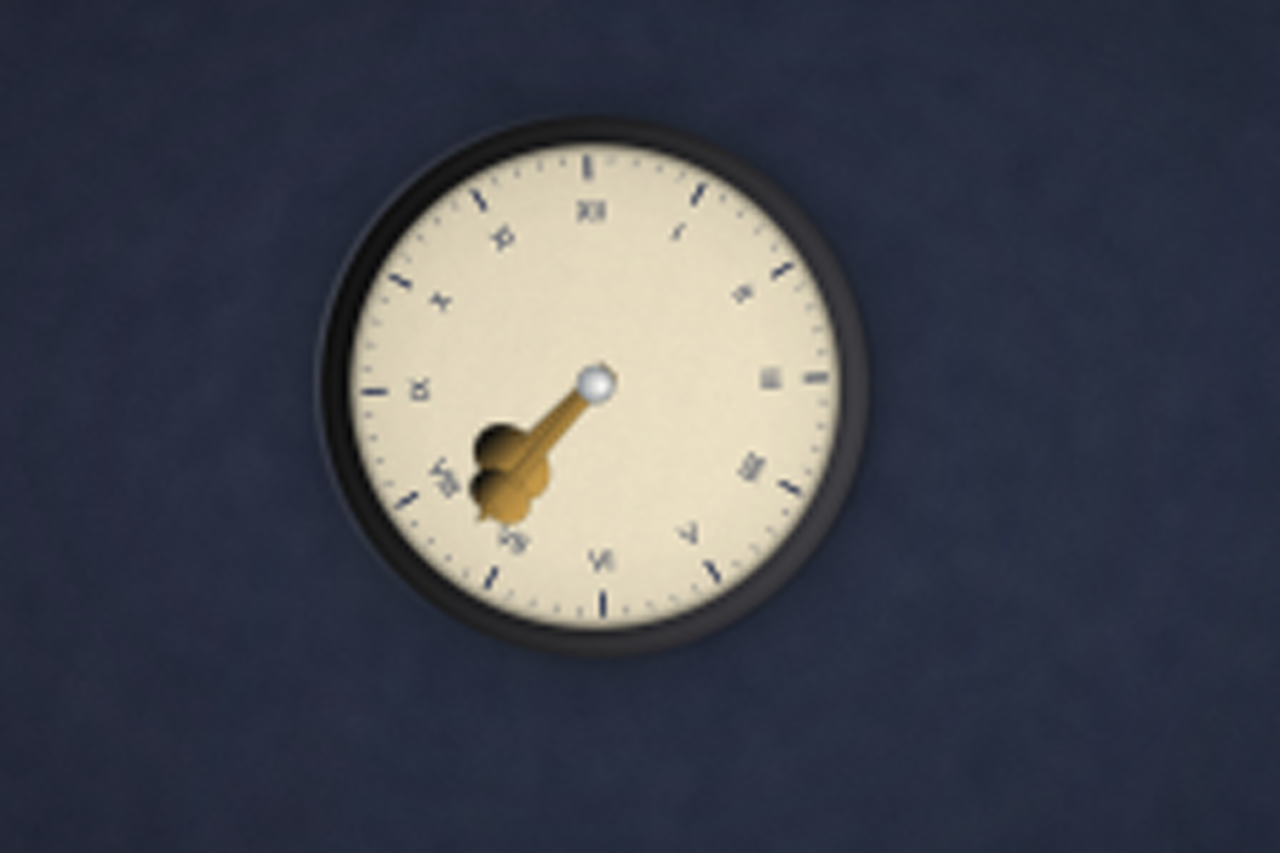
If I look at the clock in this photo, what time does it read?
7:37
